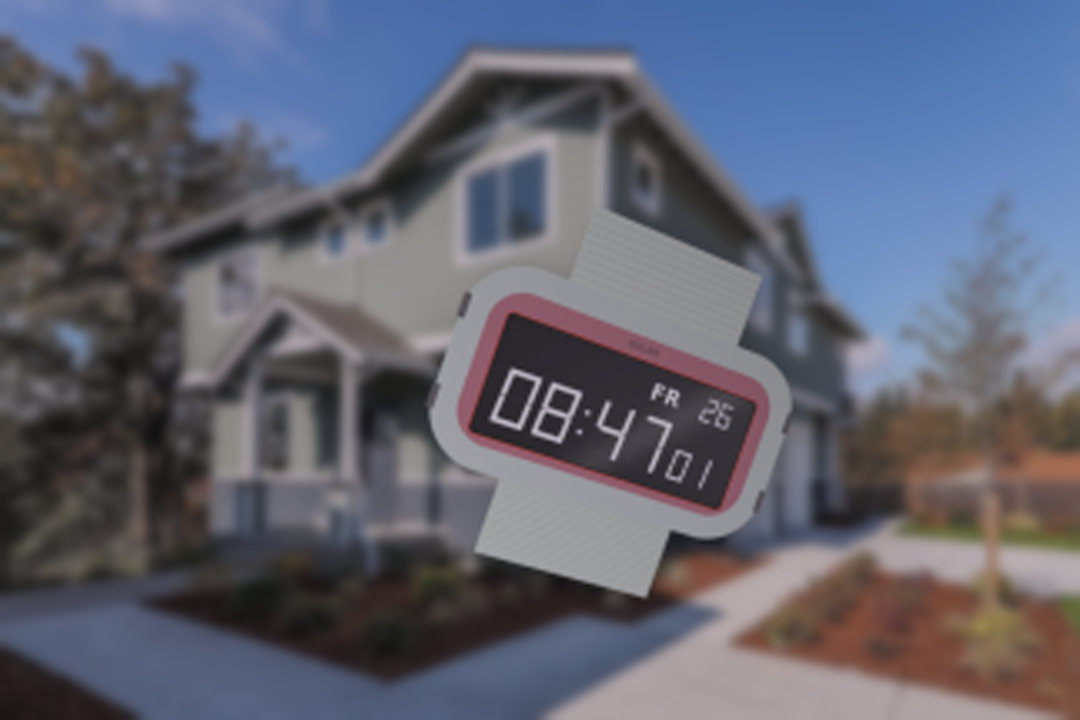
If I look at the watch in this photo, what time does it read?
8:47:01
